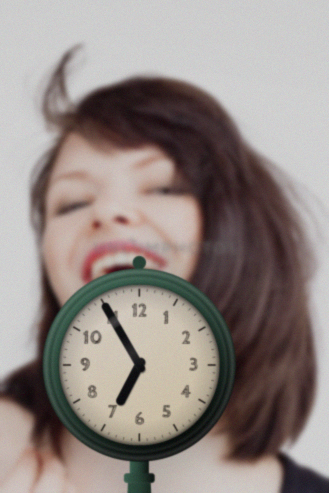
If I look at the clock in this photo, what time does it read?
6:55
